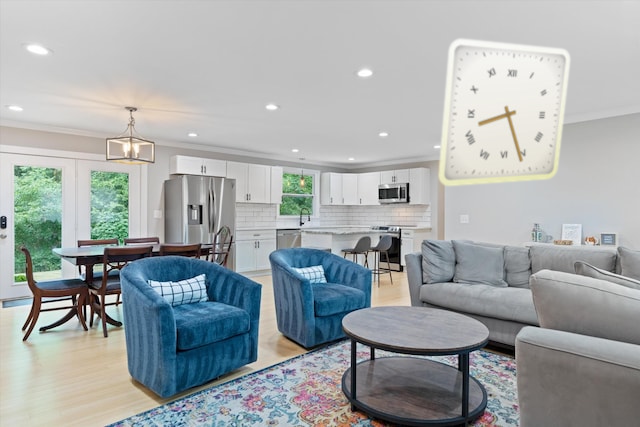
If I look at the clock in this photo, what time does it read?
8:26
